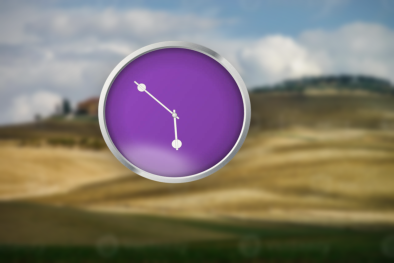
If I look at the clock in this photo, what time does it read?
5:52
